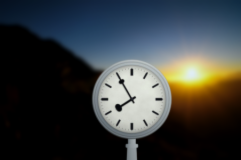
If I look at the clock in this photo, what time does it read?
7:55
